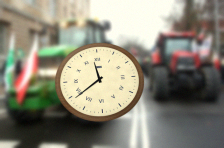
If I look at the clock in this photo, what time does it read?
11:39
